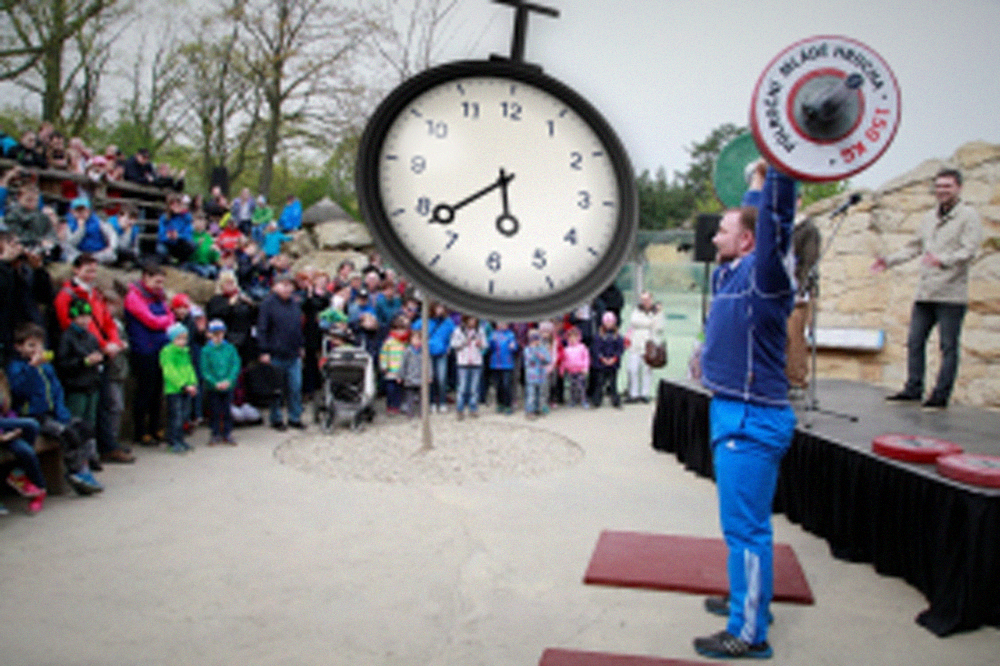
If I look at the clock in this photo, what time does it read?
5:38
